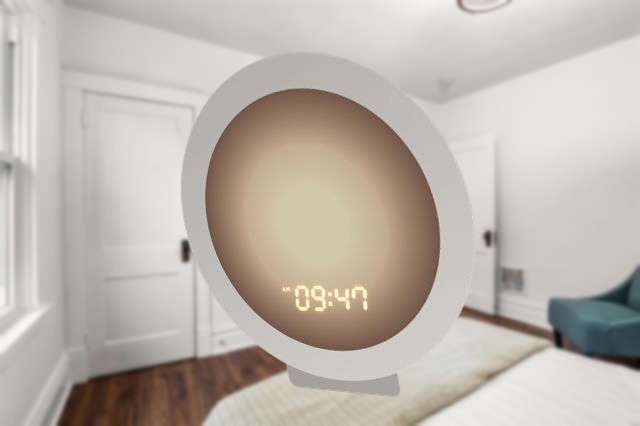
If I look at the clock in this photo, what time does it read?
9:47
